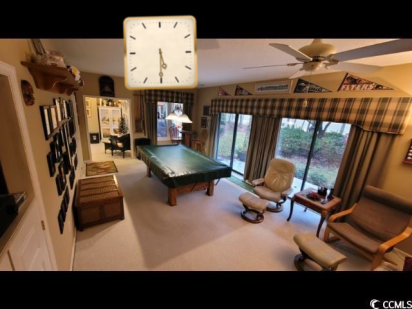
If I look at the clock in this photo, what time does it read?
5:30
